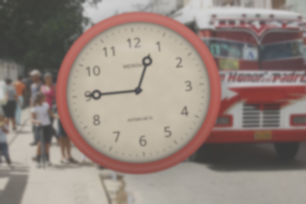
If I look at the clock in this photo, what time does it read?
12:45
